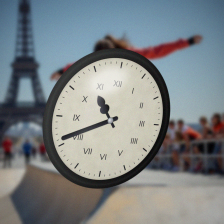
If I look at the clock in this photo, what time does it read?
10:41
